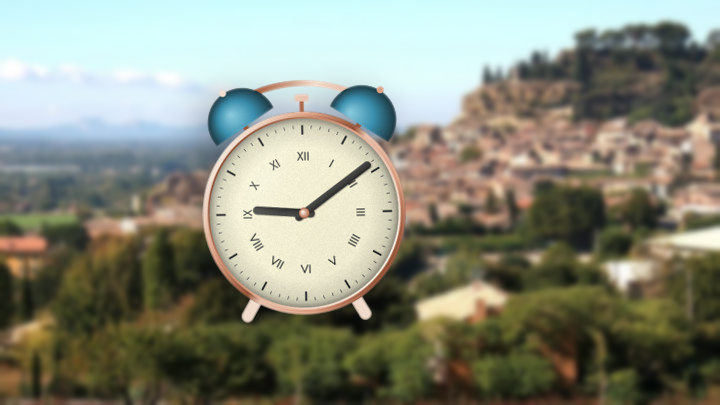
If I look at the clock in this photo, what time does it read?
9:09
